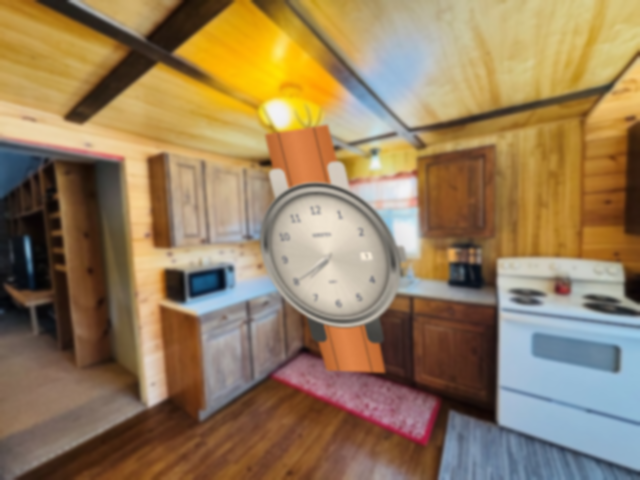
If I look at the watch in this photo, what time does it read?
7:40
